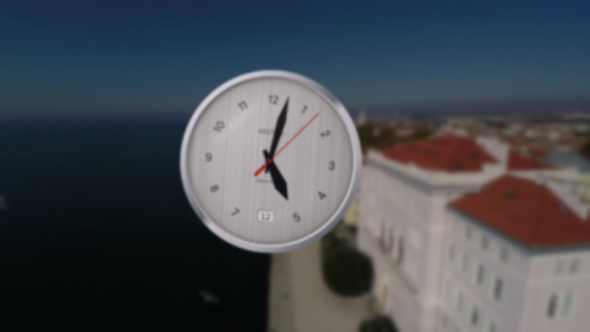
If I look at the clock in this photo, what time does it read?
5:02:07
